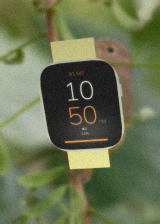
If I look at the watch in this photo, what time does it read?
10:50
